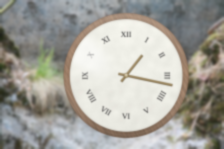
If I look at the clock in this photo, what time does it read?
1:17
